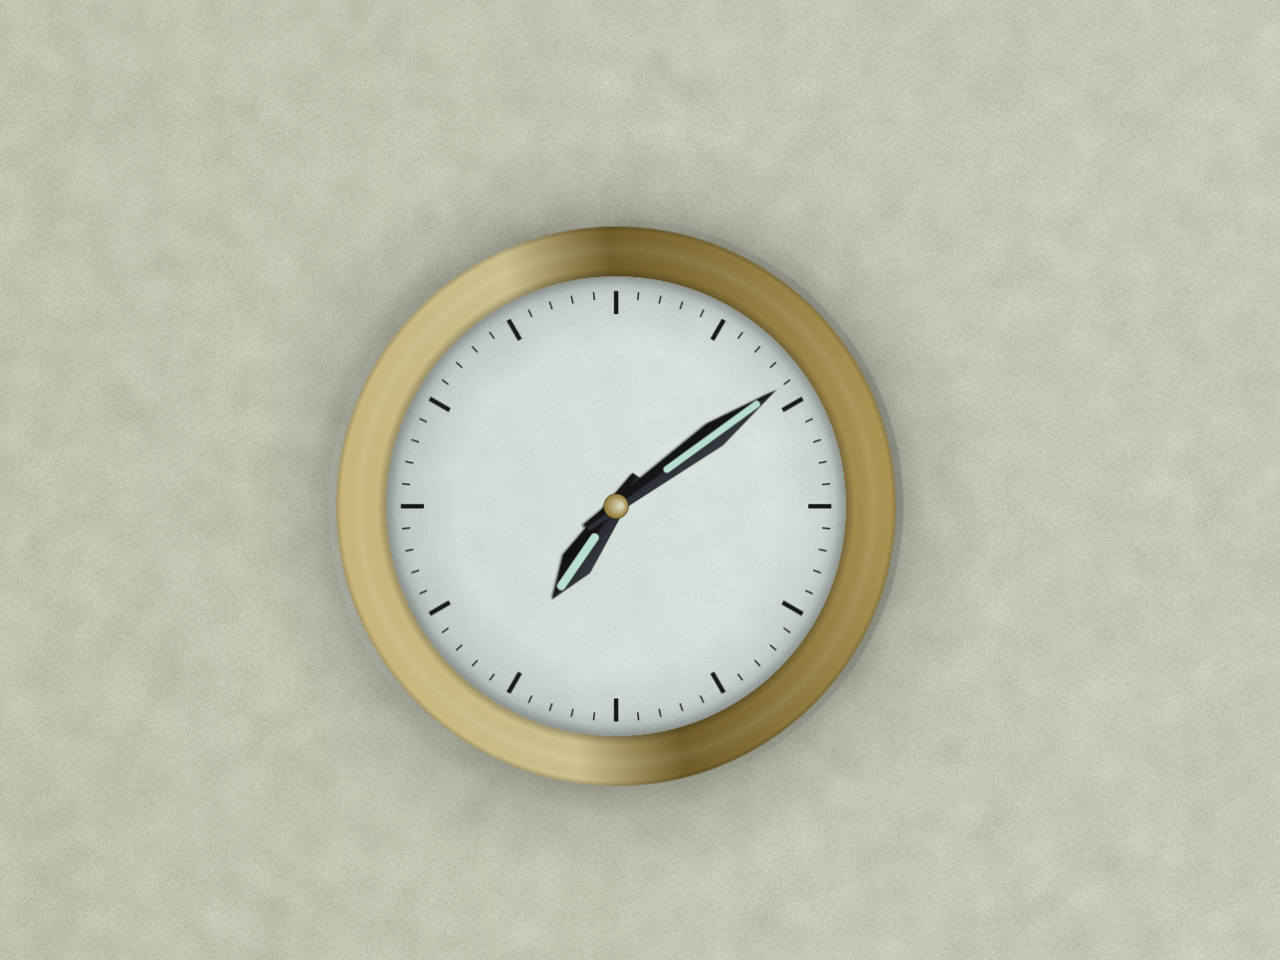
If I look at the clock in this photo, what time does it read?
7:09
